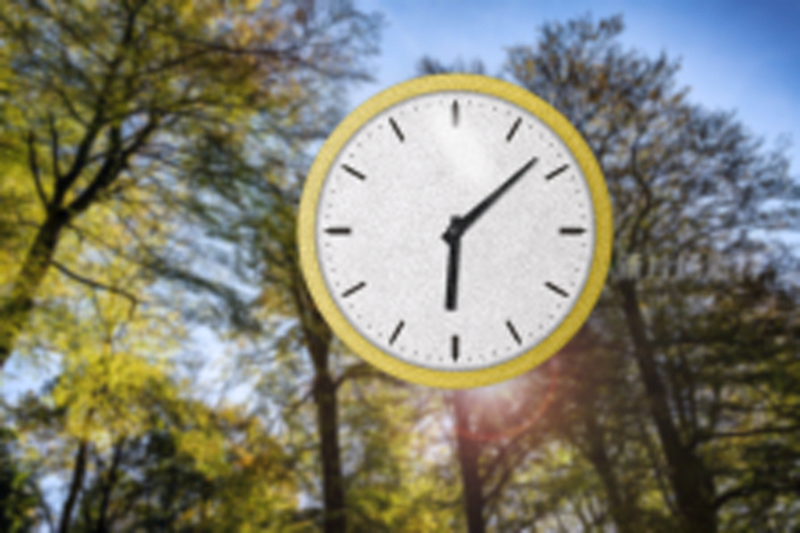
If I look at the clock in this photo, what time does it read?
6:08
